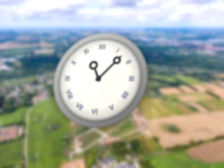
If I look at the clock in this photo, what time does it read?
11:07
